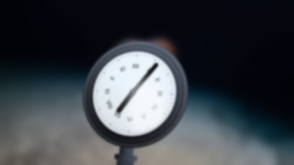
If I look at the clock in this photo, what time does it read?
7:06
